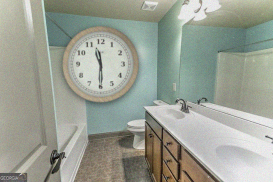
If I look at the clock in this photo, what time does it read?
11:30
